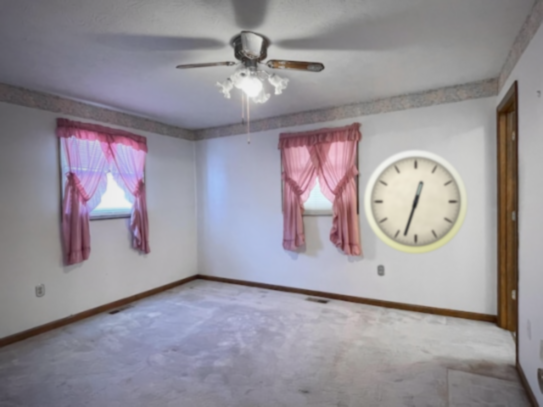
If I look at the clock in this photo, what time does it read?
12:33
